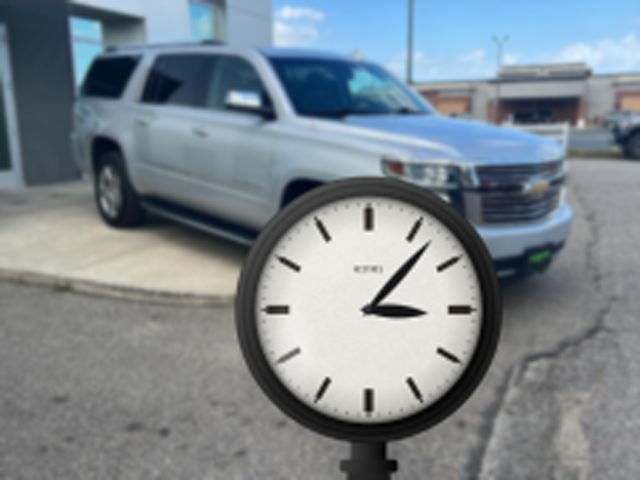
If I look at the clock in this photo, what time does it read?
3:07
